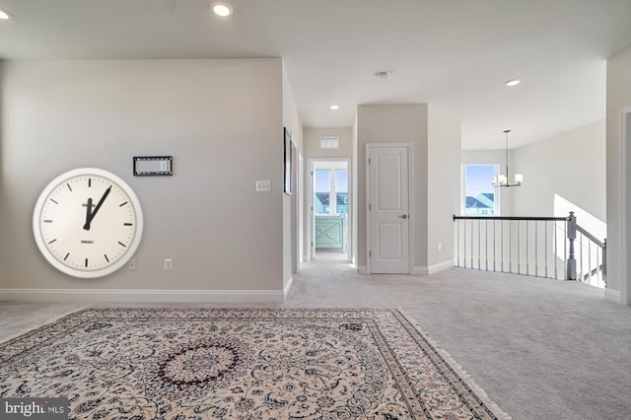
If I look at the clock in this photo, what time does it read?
12:05
